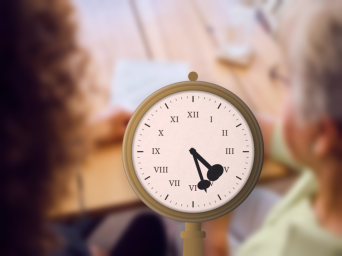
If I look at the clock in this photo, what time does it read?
4:27
